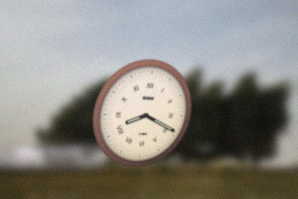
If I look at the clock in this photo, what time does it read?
8:19
